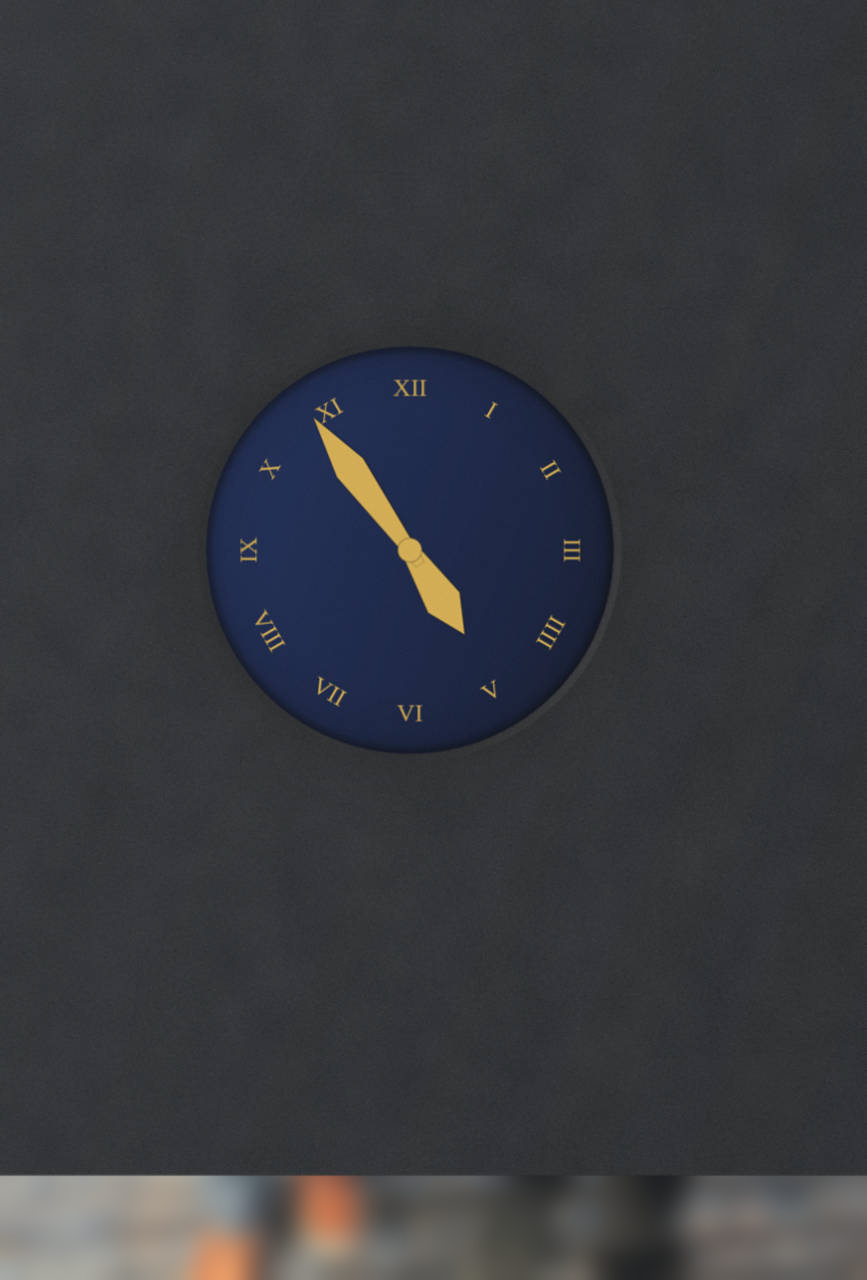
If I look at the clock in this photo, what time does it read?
4:54
